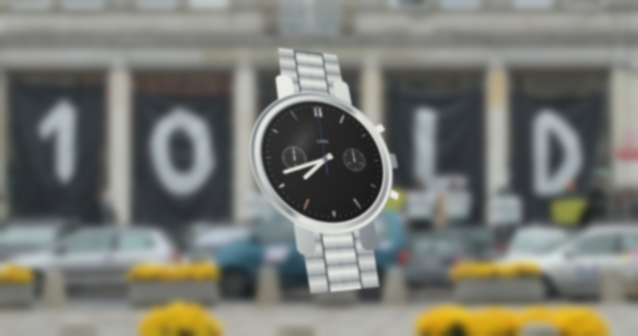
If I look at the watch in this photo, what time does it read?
7:42
